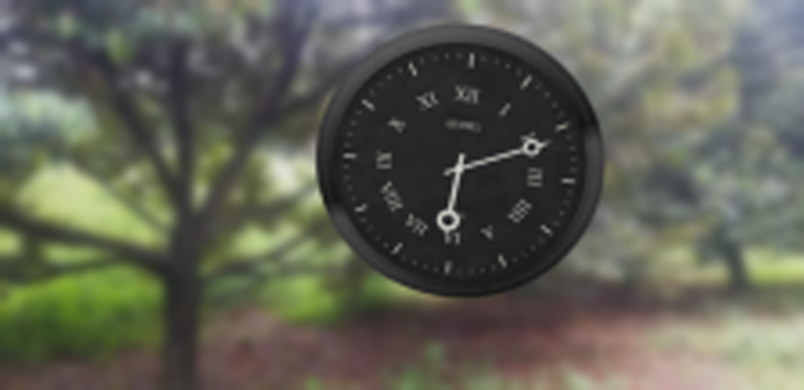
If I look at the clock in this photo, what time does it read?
6:11
